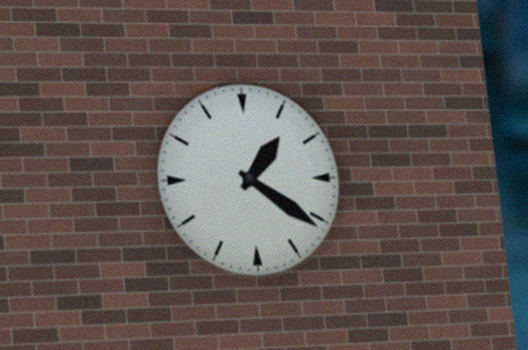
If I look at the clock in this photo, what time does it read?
1:21
